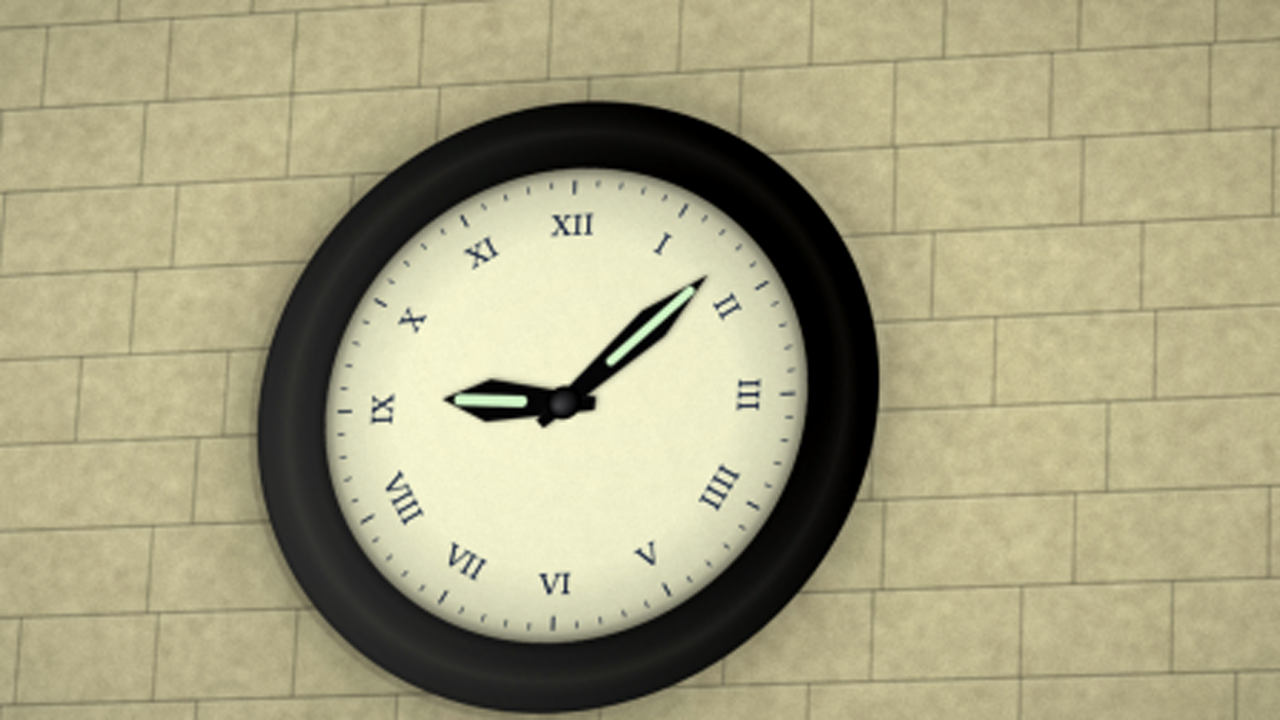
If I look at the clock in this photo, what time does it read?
9:08
